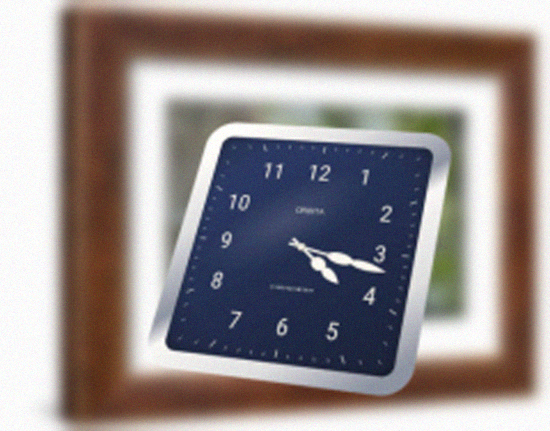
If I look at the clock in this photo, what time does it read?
4:17
